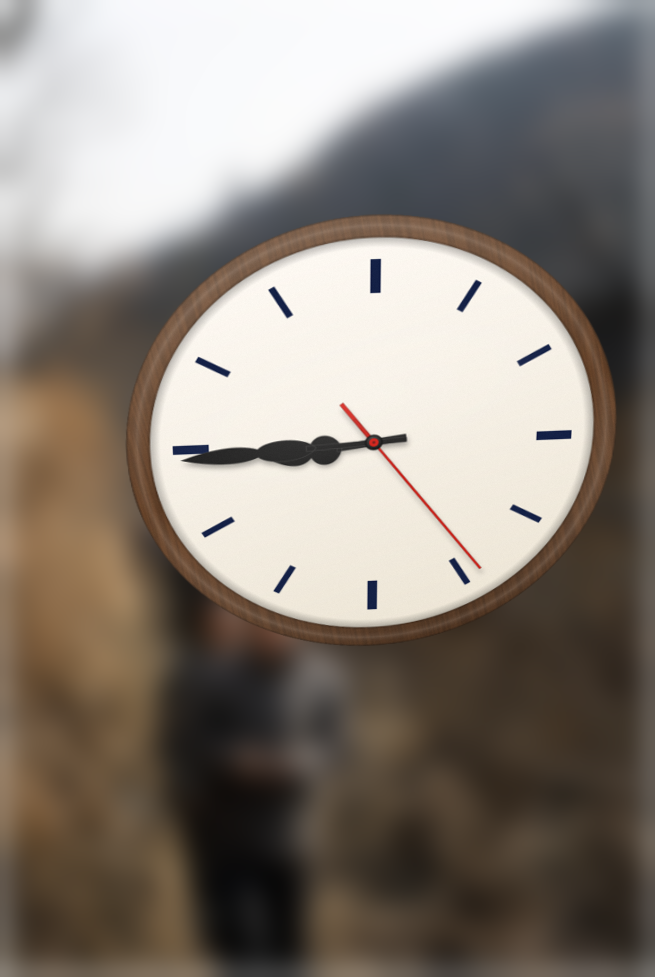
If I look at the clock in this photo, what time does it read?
8:44:24
